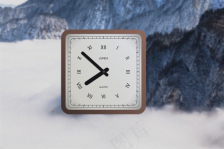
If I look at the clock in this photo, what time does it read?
7:52
